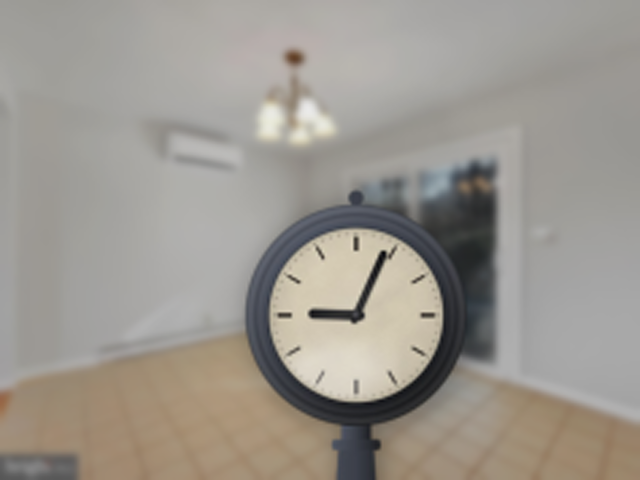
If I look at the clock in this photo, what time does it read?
9:04
